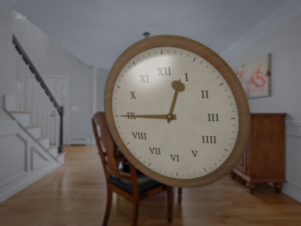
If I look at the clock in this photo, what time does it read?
12:45
